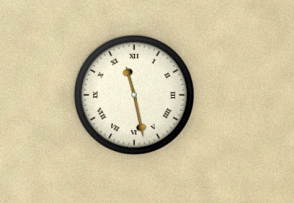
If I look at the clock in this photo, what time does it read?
11:28
